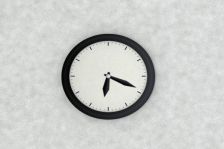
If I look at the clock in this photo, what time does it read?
6:19
